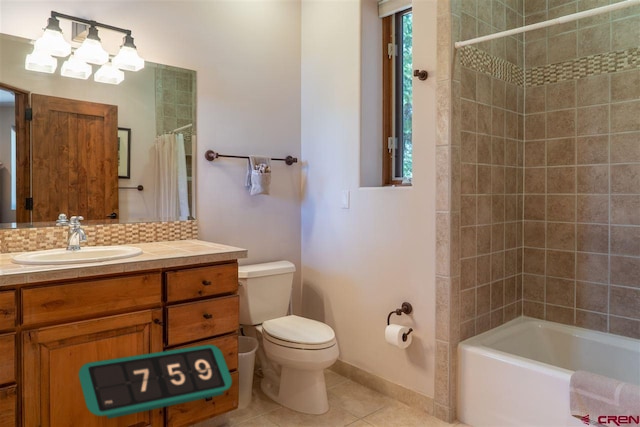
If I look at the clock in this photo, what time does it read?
7:59
